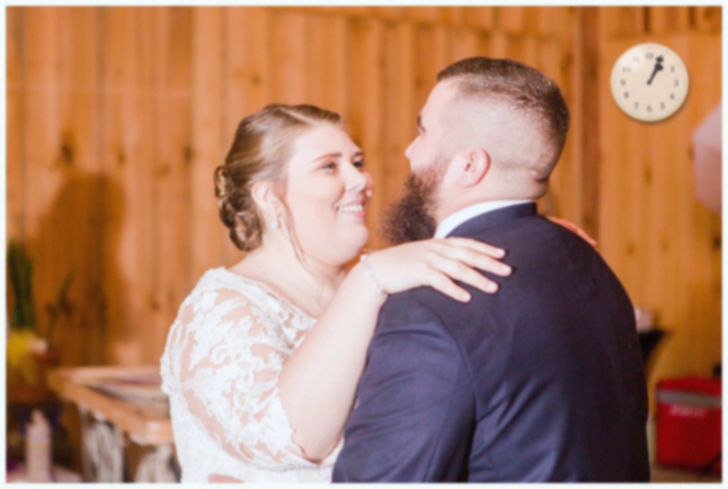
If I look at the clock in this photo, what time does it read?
1:04
